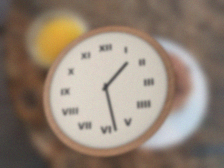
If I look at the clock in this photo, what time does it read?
1:28
